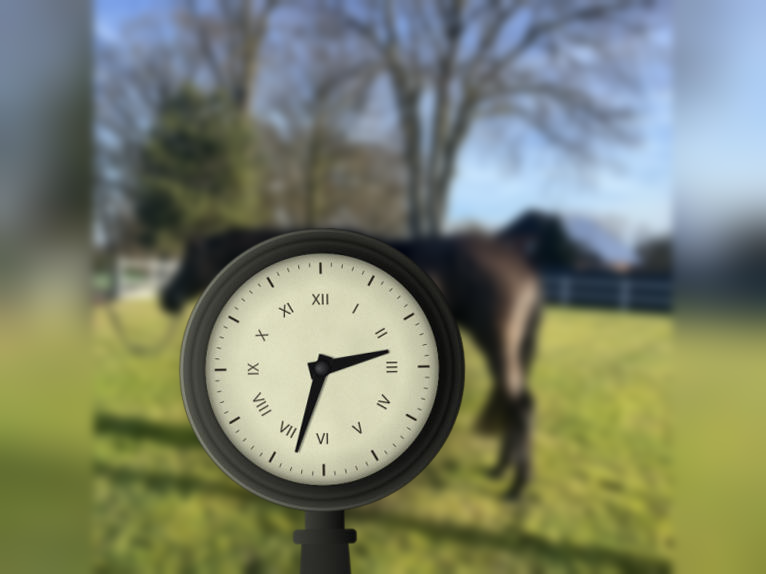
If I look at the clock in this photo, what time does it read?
2:33
